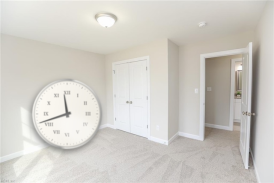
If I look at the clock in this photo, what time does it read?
11:42
